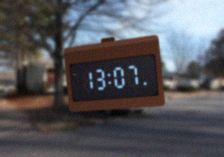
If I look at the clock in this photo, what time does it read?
13:07
